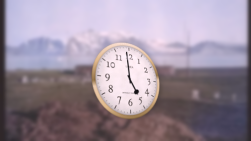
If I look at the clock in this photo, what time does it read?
4:59
